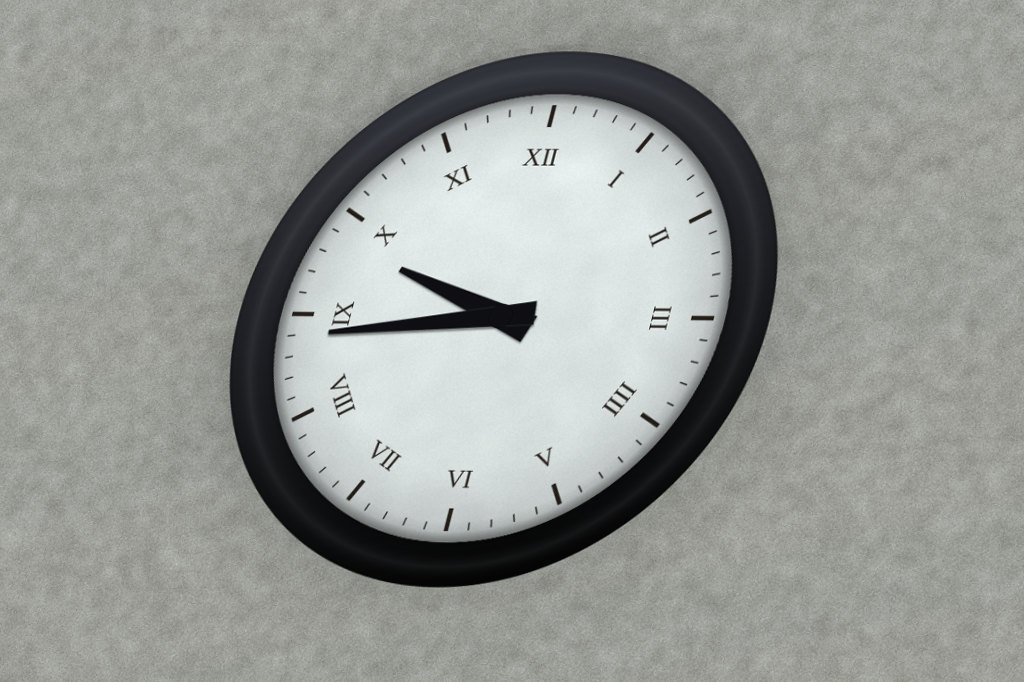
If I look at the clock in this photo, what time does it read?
9:44
